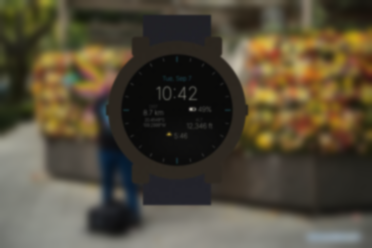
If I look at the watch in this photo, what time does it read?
10:42
